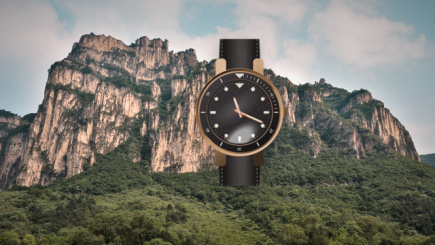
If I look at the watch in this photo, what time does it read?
11:19
